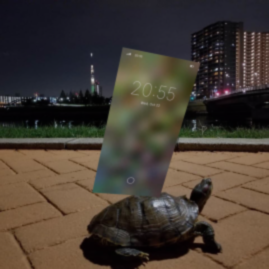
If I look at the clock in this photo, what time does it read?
20:55
